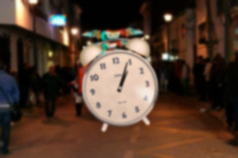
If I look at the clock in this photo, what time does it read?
1:04
